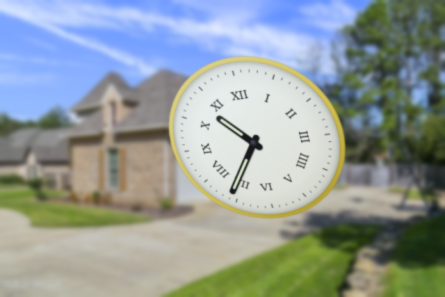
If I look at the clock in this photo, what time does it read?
10:36
